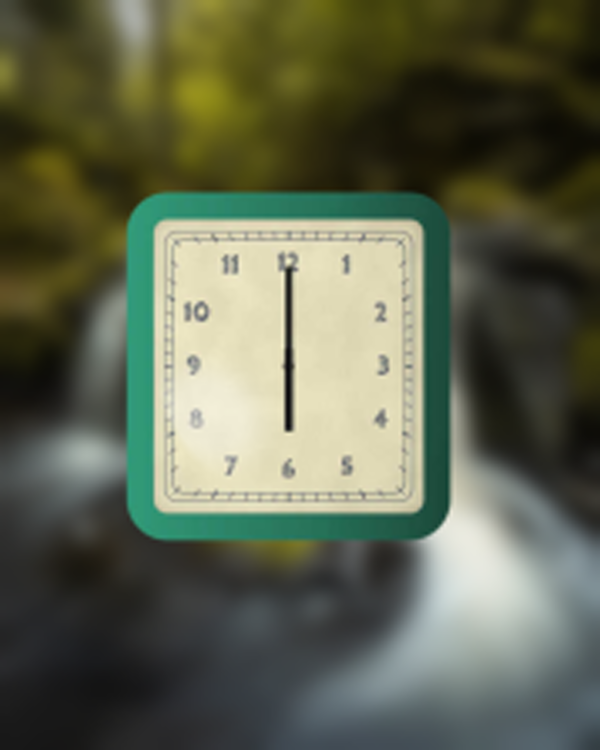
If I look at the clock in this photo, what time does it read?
6:00
